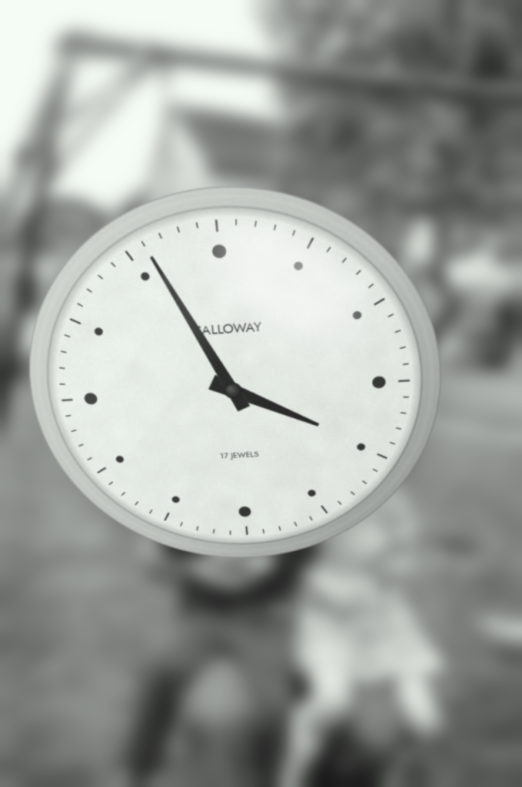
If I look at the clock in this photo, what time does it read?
3:56
